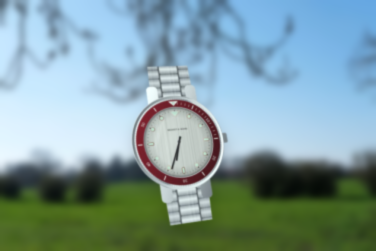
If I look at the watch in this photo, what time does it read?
6:34
